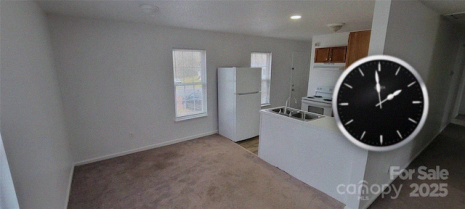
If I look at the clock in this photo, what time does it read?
1:59
